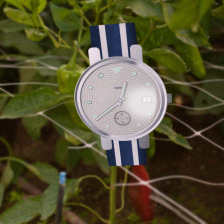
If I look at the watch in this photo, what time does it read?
12:39
